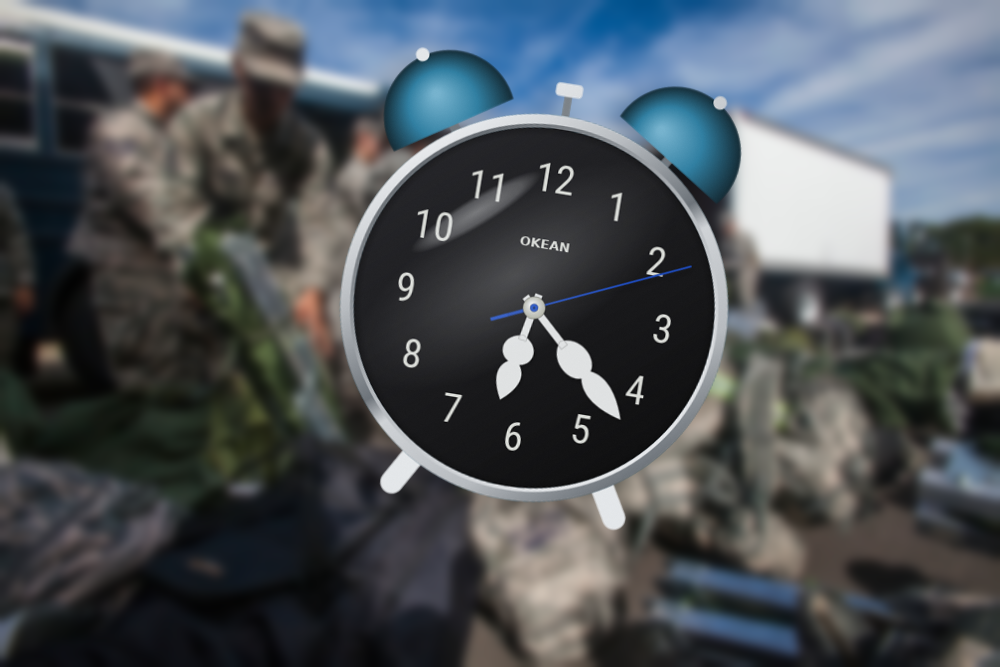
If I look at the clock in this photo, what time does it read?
6:22:11
